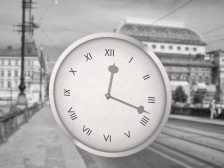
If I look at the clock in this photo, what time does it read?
12:18
